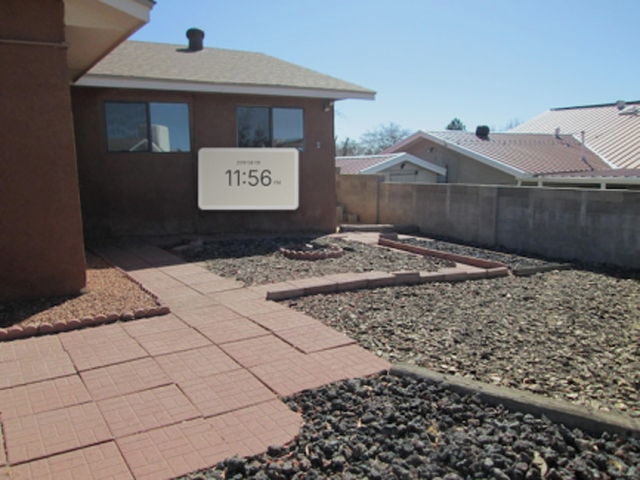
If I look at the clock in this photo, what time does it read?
11:56
